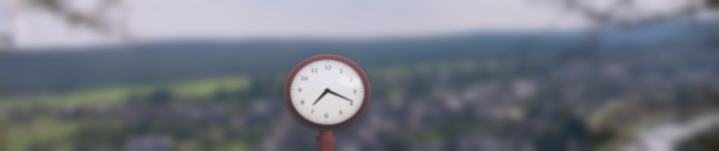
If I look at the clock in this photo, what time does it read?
7:19
